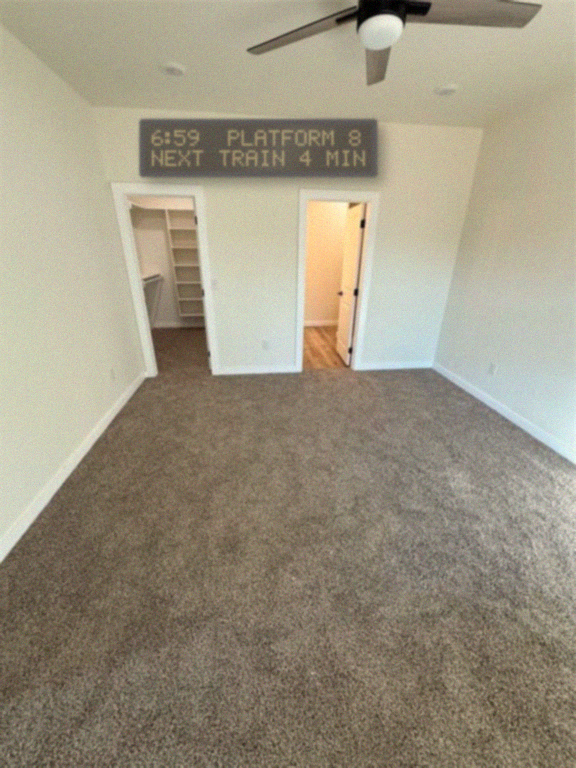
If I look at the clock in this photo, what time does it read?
6:59
